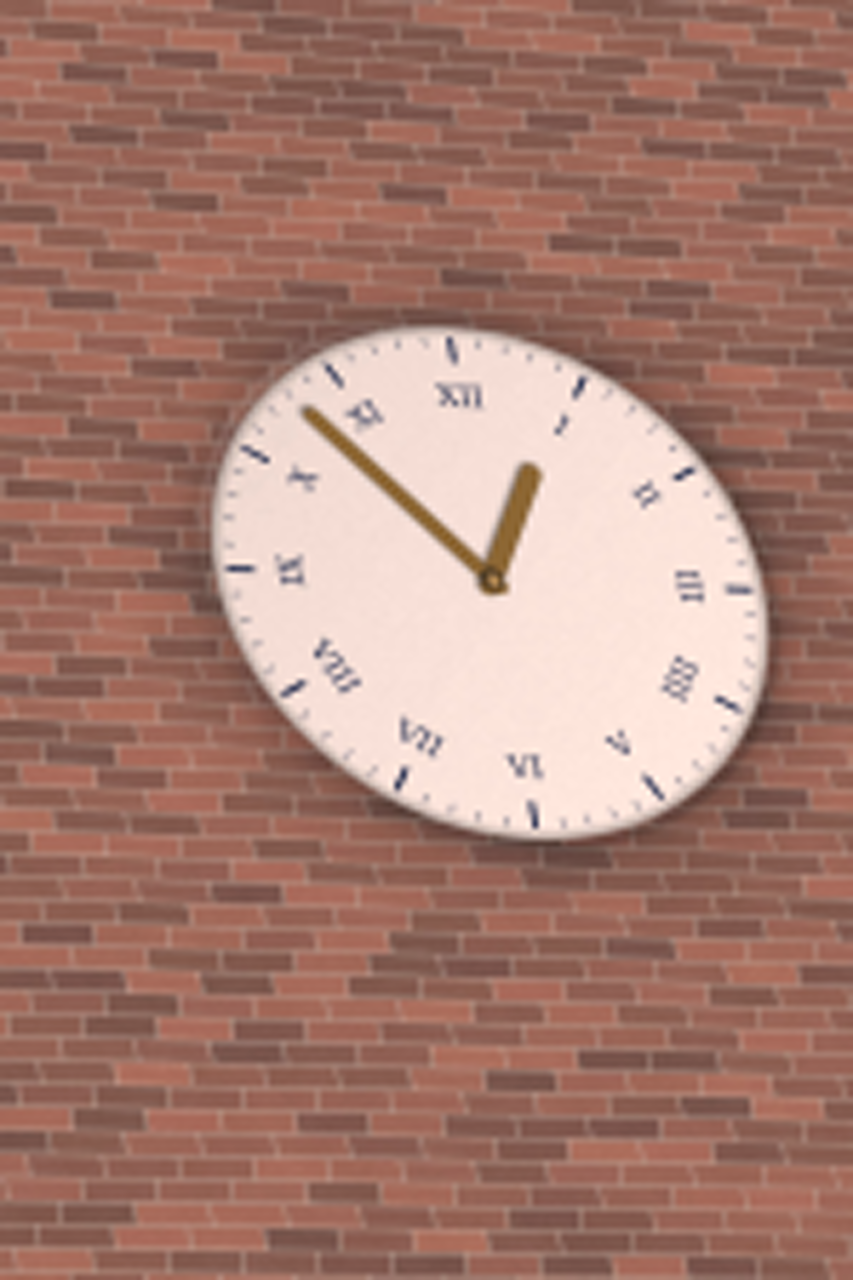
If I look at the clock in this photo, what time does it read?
12:53
